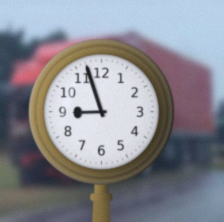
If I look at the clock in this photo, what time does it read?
8:57
